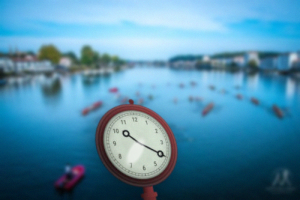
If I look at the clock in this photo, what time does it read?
10:20
